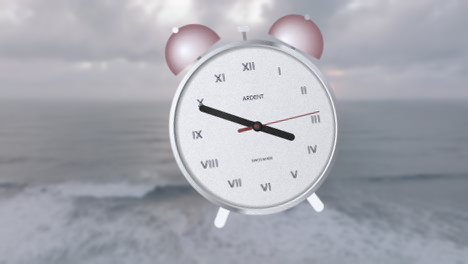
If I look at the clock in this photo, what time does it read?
3:49:14
